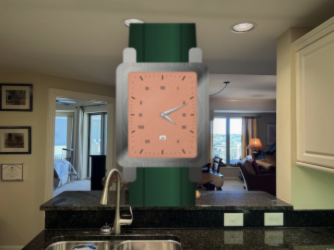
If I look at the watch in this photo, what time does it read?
4:11
